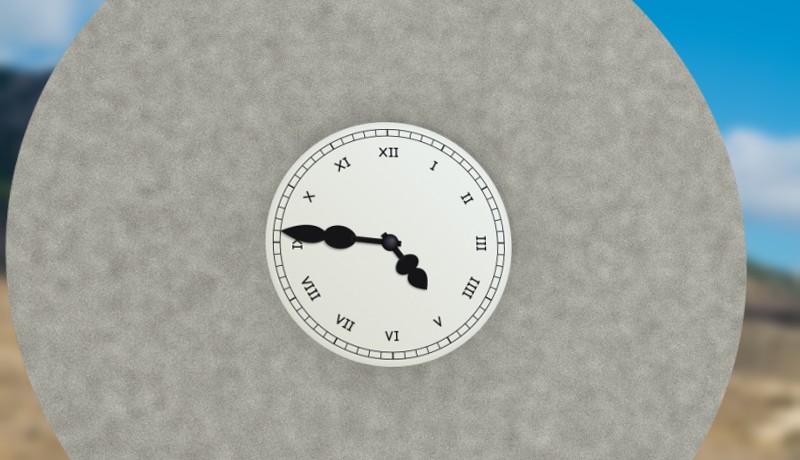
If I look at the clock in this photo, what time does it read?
4:46
